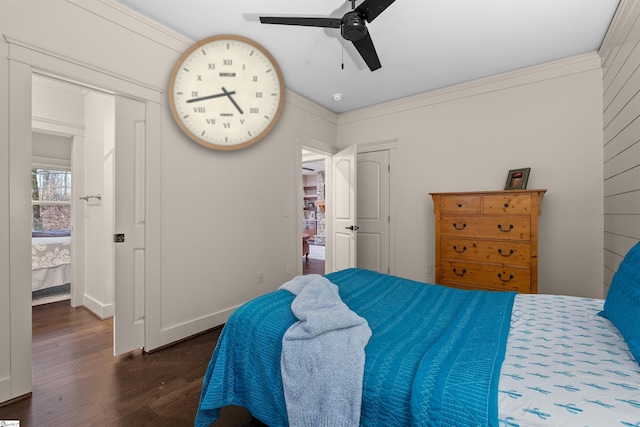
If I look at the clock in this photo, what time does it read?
4:43
